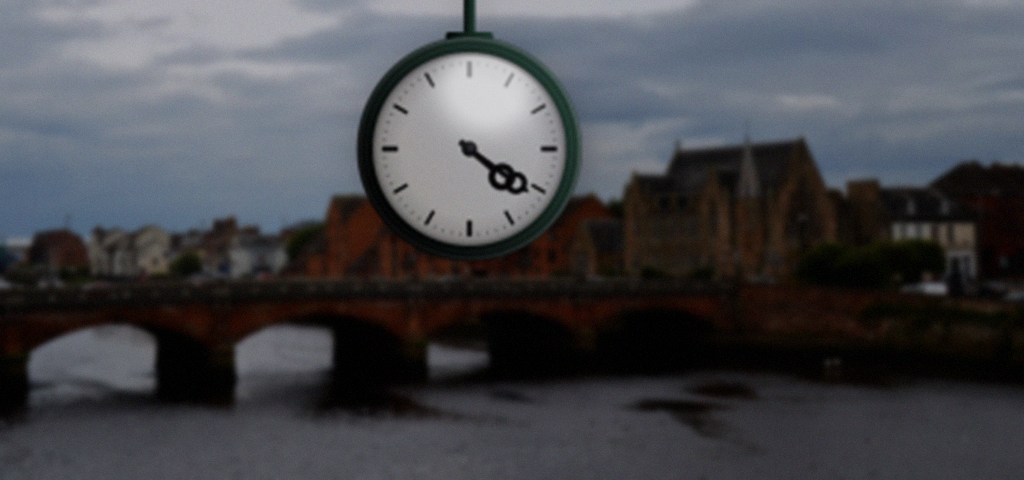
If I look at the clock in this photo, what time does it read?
4:21
